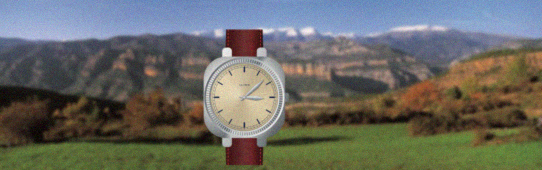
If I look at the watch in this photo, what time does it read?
3:08
